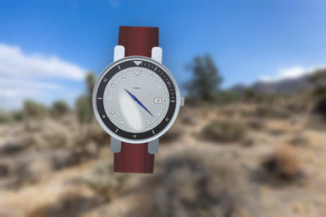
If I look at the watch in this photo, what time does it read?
10:22
